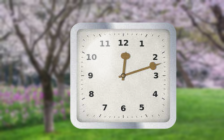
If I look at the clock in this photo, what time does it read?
12:12
